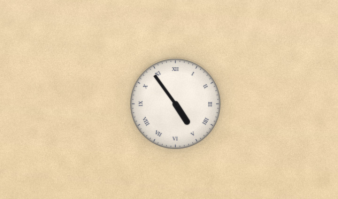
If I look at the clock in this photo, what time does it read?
4:54
